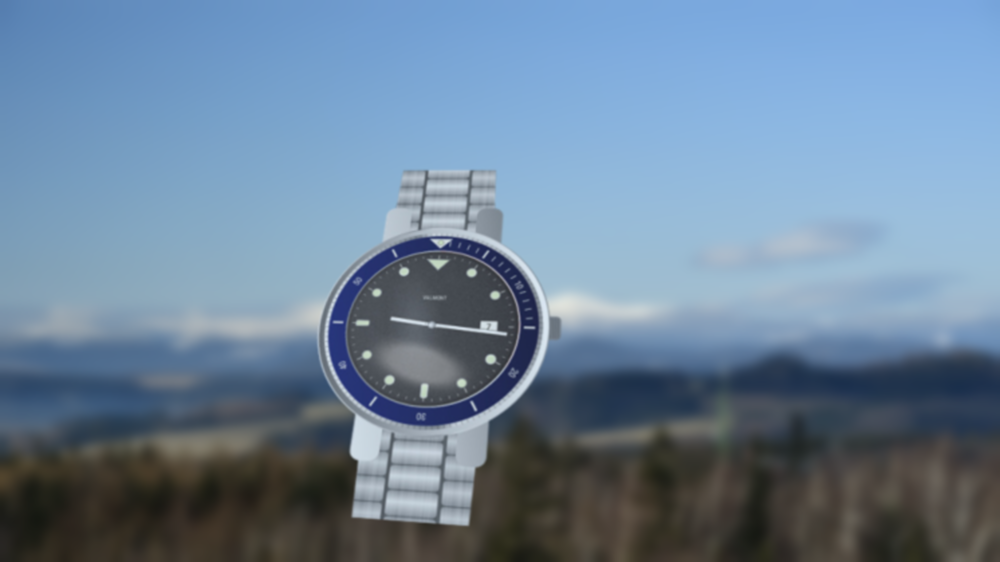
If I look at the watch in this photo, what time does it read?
9:16
